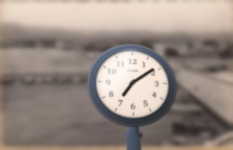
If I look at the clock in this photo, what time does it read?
7:09
